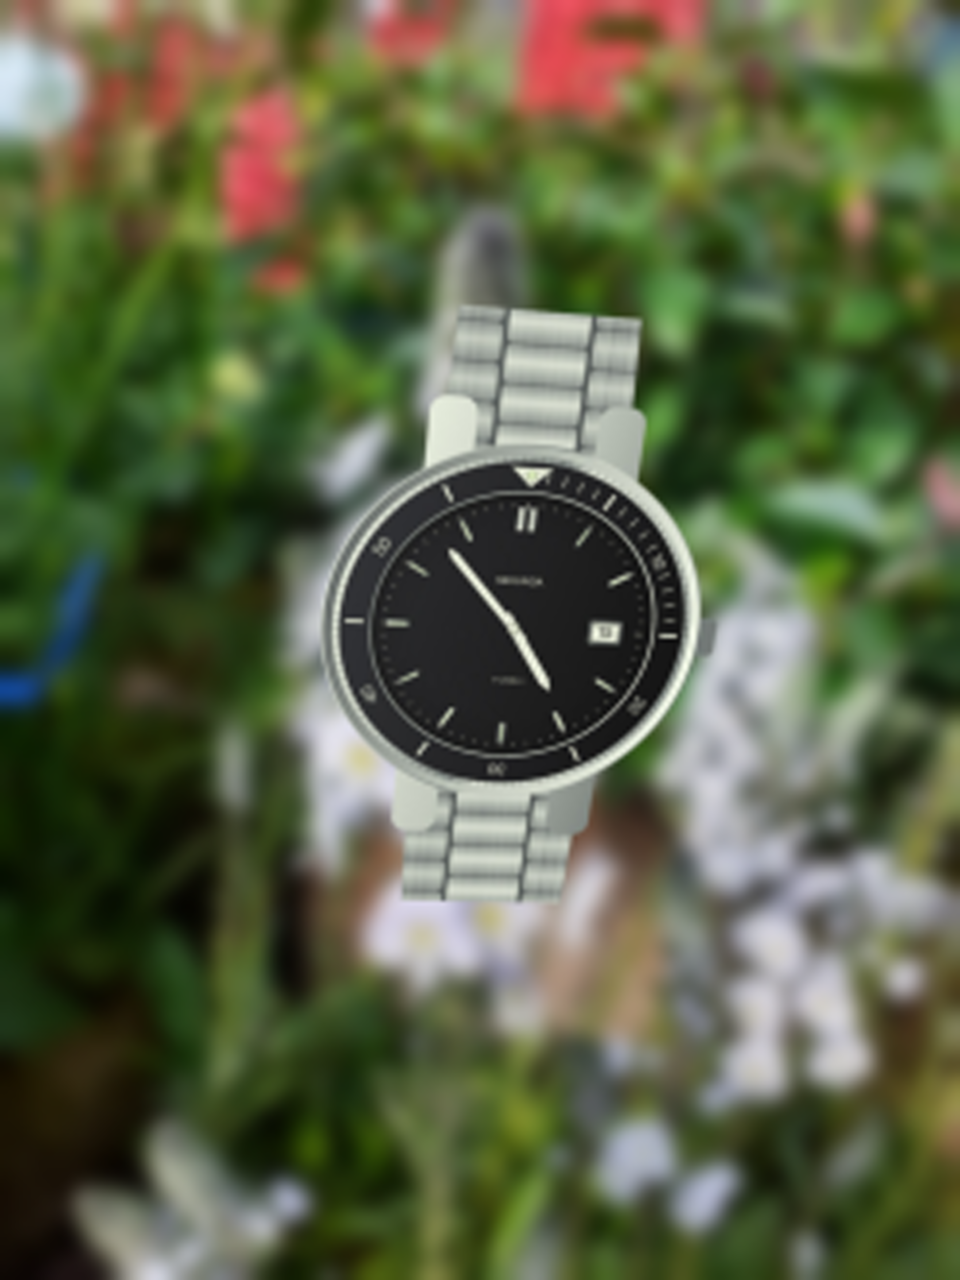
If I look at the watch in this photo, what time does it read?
4:53
